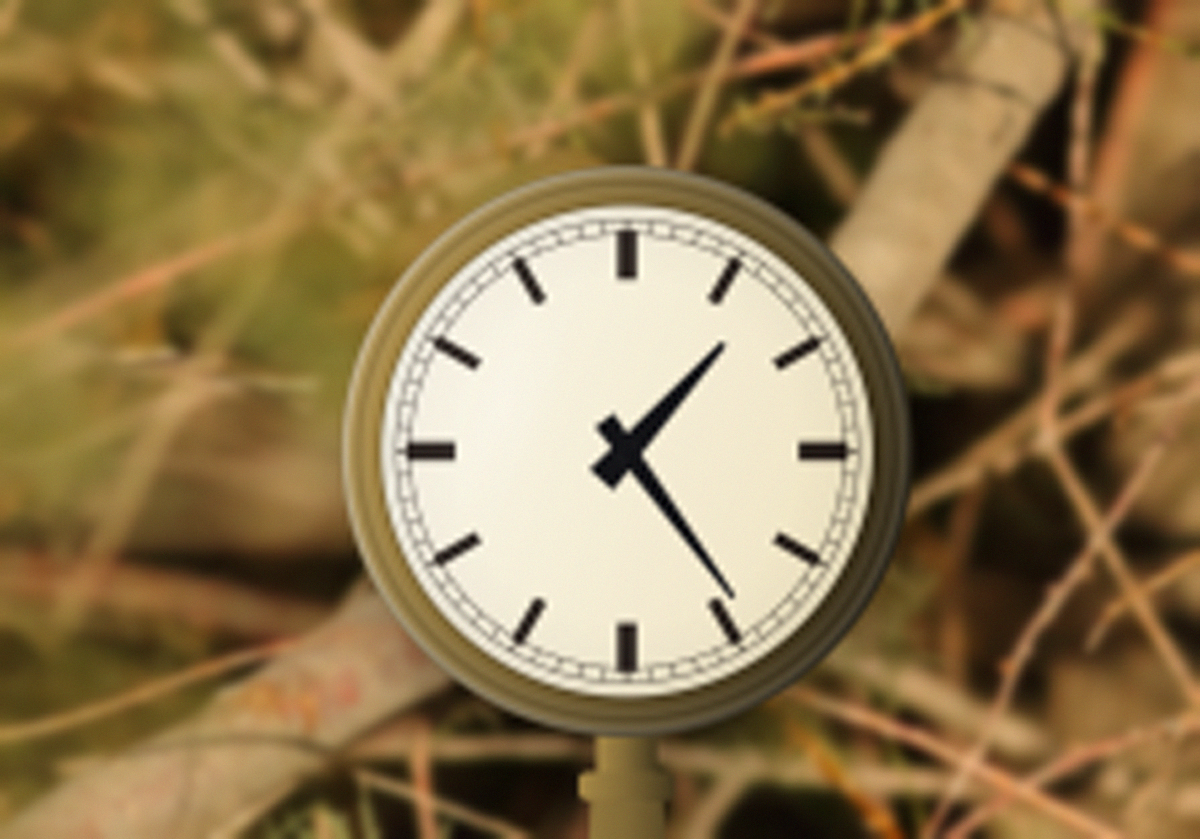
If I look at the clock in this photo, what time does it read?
1:24
